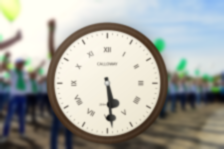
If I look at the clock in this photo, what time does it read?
5:29
